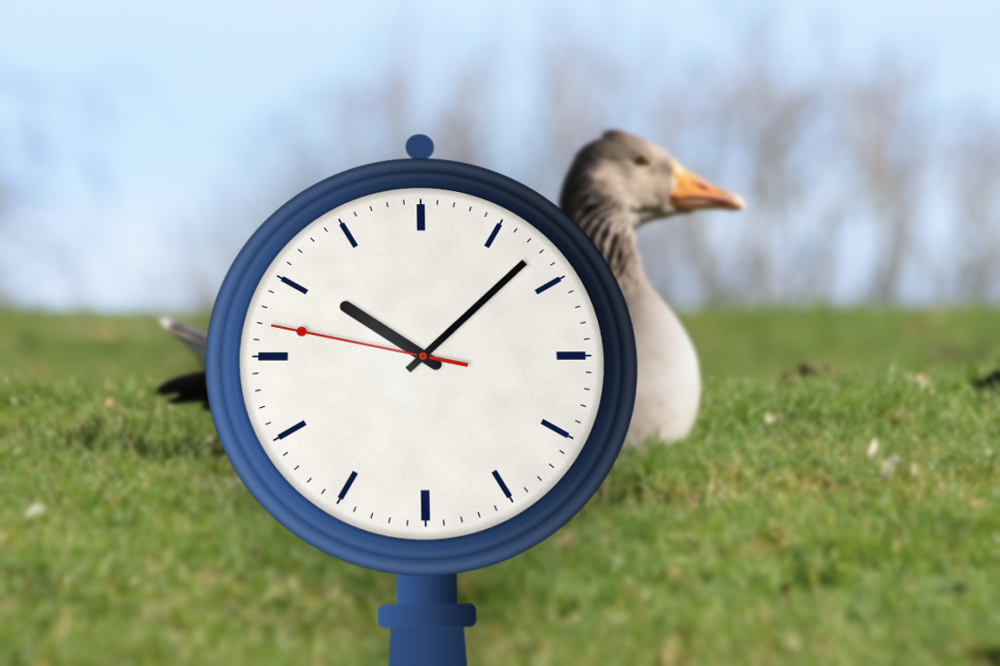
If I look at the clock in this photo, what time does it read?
10:07:47
